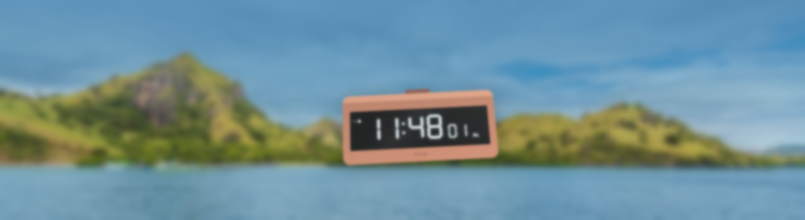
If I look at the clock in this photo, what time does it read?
11:48:01
